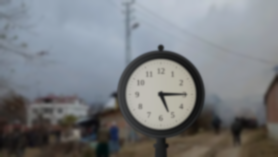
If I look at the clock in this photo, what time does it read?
5:15
